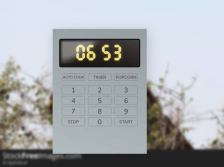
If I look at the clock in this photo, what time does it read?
6:53
